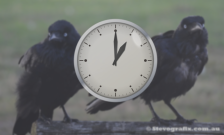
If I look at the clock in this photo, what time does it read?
1:00
